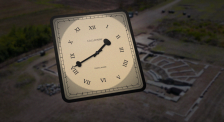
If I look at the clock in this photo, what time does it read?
1:41
